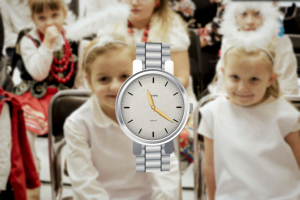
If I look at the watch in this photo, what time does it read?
11:21
